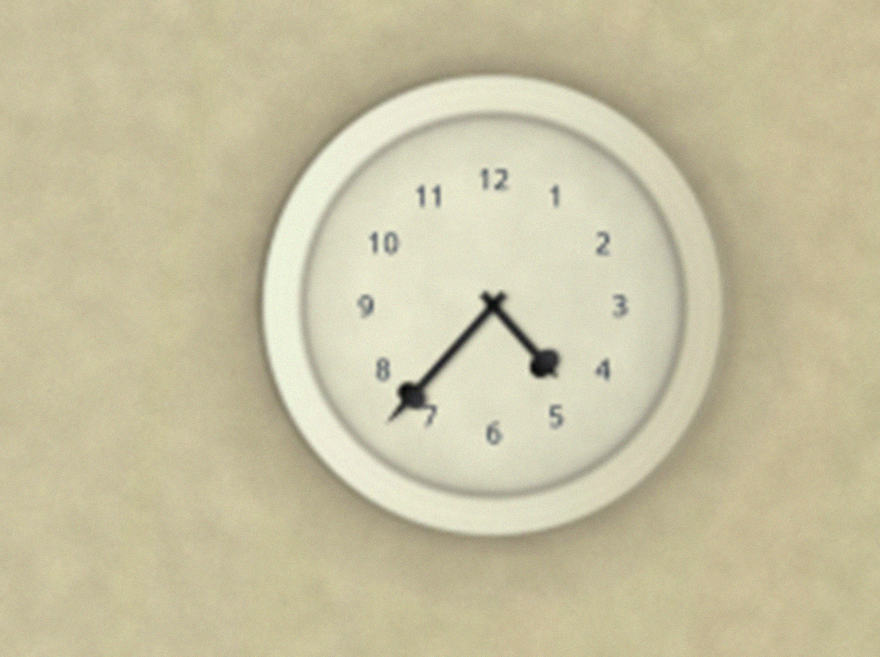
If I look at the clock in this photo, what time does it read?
4:37
